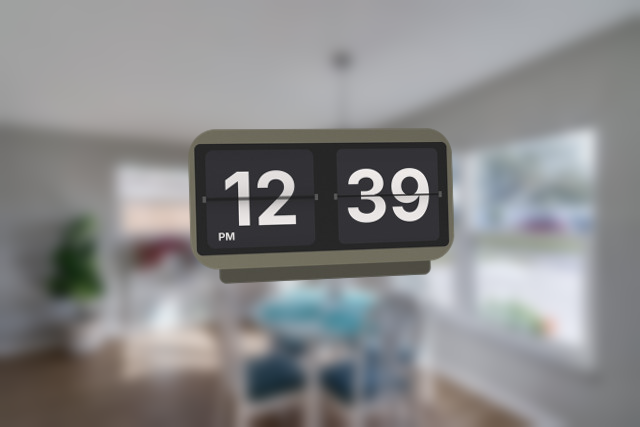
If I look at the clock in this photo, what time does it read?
12:39
